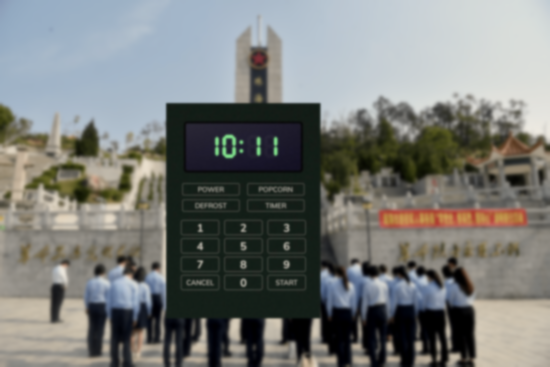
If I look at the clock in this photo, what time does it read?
10:11
